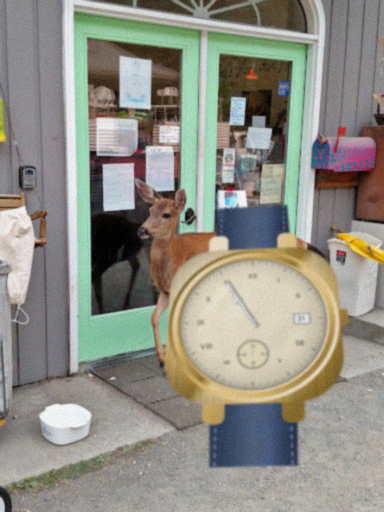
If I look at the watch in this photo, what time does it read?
10:55
